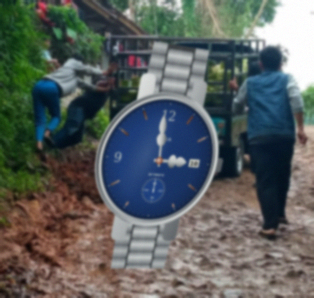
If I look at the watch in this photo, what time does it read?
2:59
